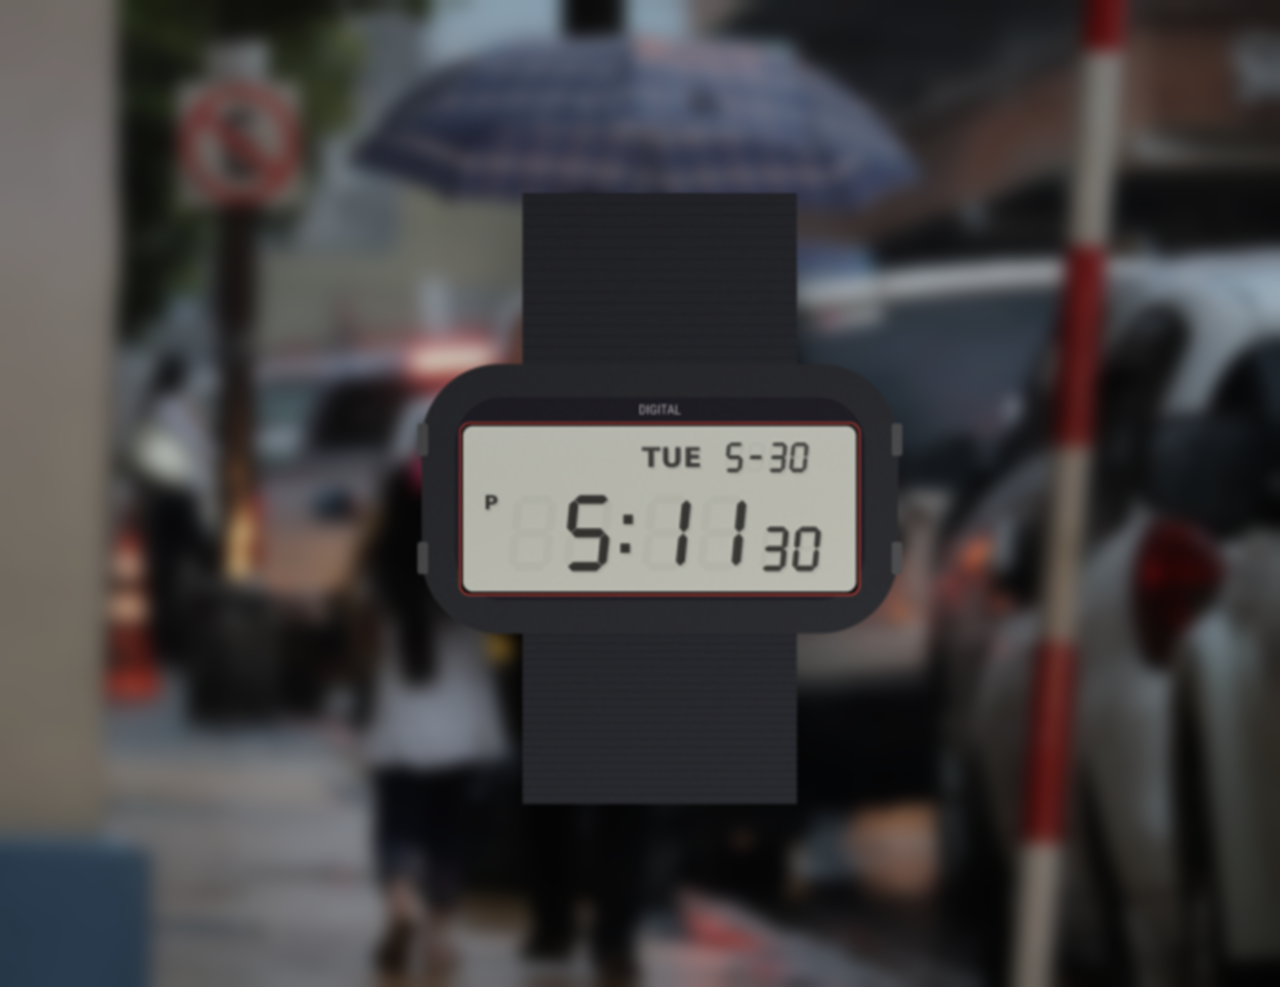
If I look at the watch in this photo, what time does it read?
5:11:30
